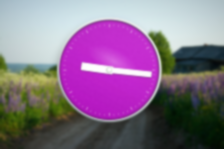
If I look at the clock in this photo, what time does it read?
9:16
